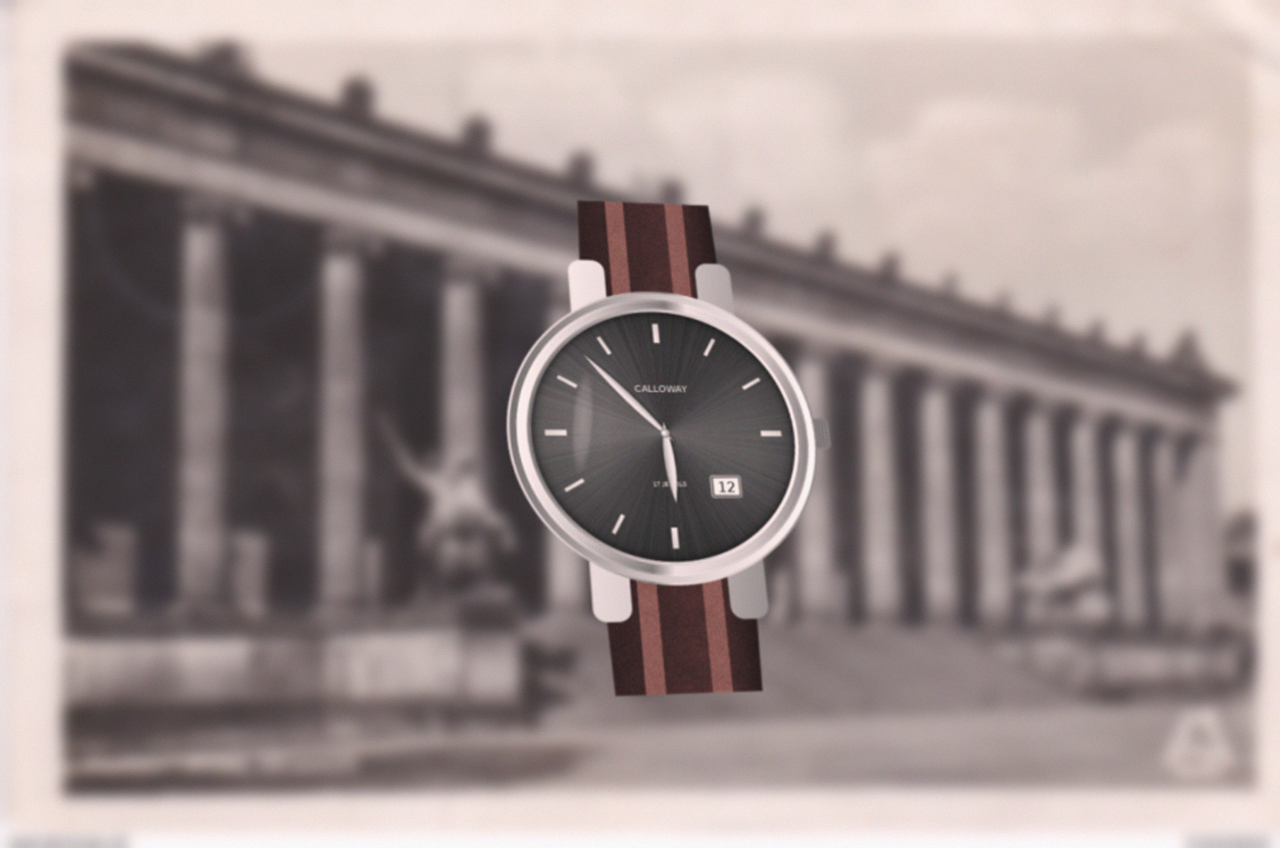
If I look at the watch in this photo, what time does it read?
5:53
